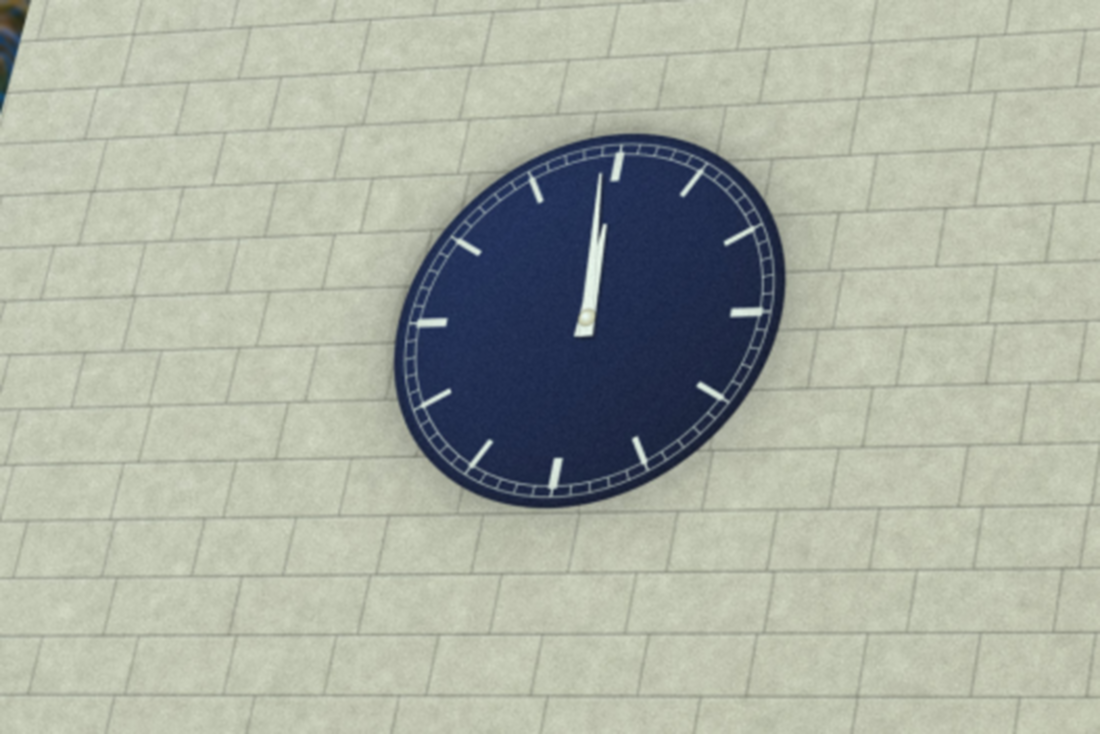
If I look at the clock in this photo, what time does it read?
11:59
